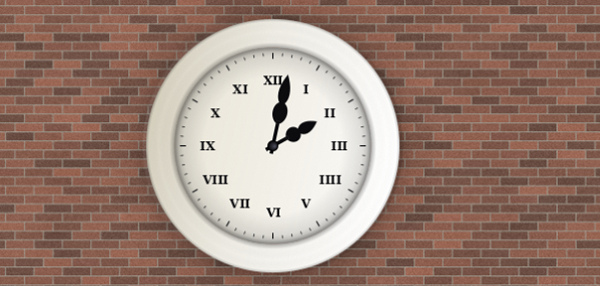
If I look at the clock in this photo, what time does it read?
2:02
